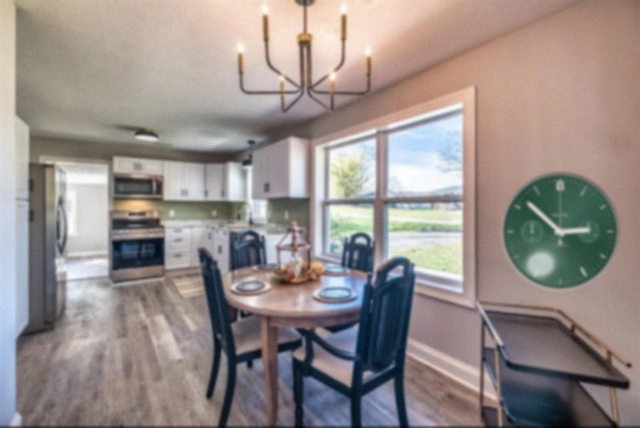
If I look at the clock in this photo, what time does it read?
2:52
